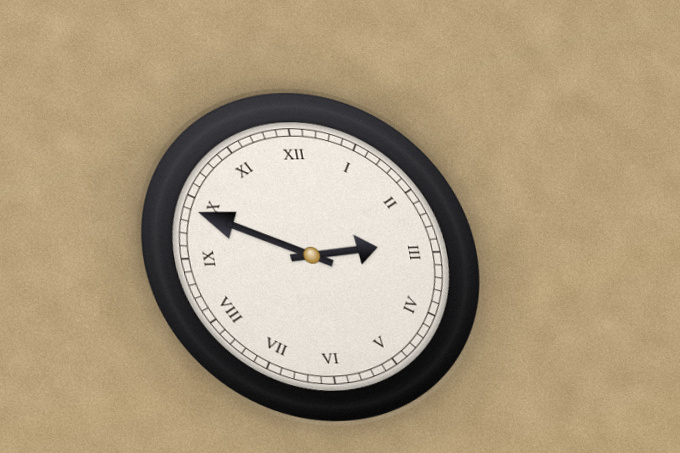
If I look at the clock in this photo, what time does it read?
2:49
